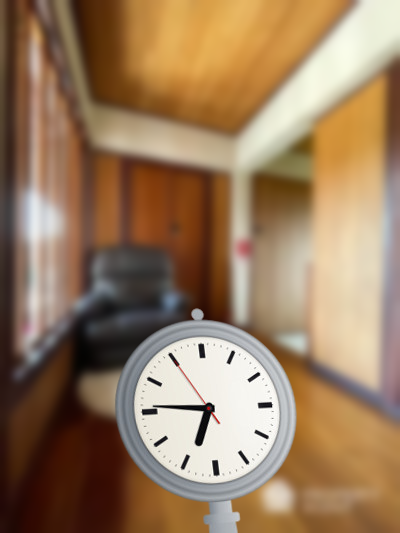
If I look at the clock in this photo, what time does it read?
6:45:55
